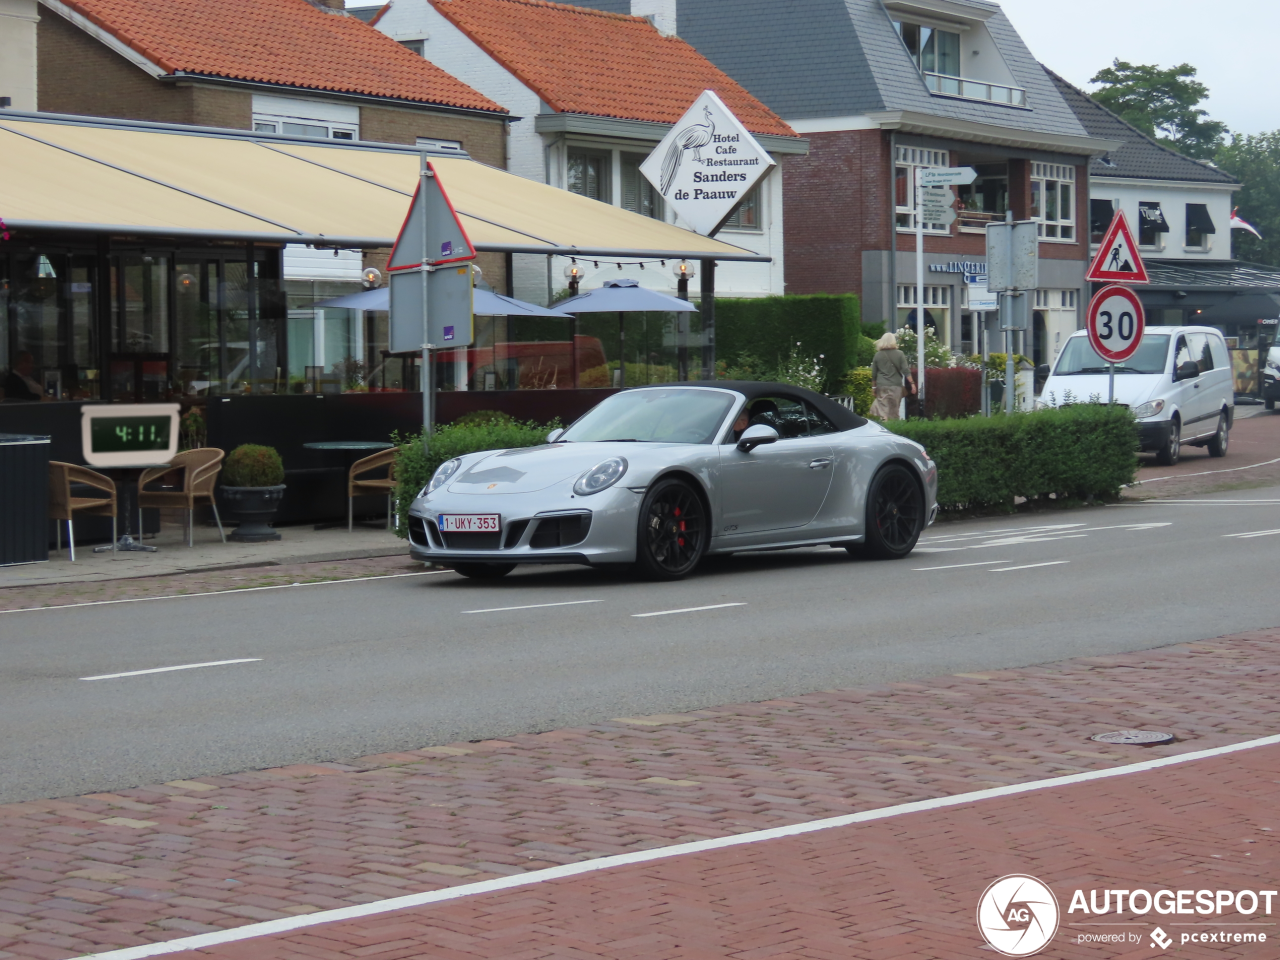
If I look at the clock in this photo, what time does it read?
4:11
